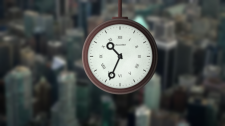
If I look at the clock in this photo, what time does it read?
10:34
